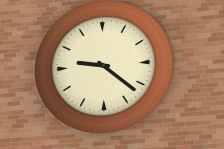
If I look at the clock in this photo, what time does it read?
9:22
